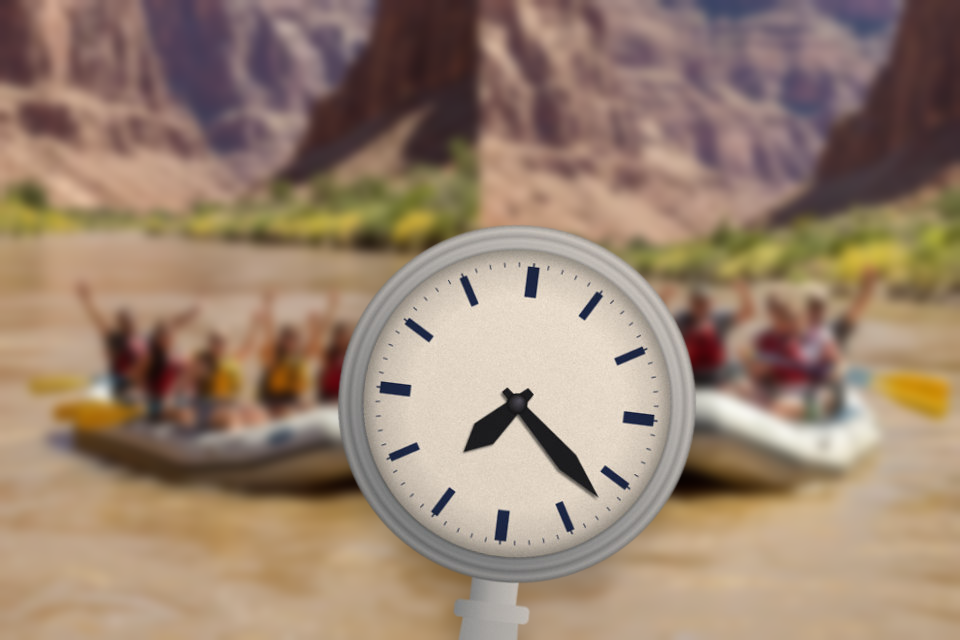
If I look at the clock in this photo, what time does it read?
7:22
